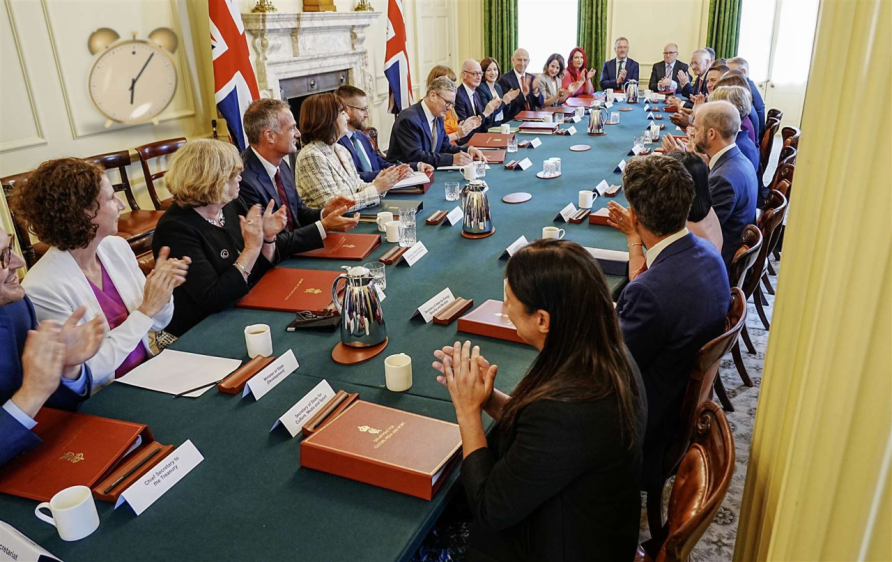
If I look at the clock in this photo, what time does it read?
6:05
